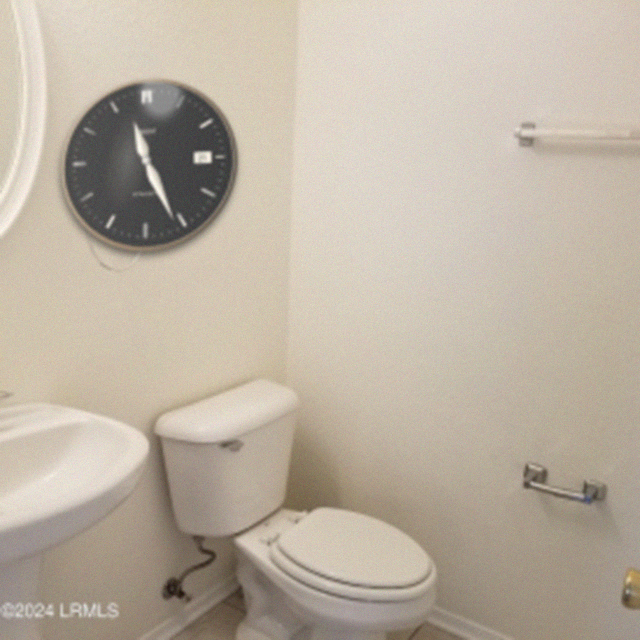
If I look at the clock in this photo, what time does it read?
11:26
